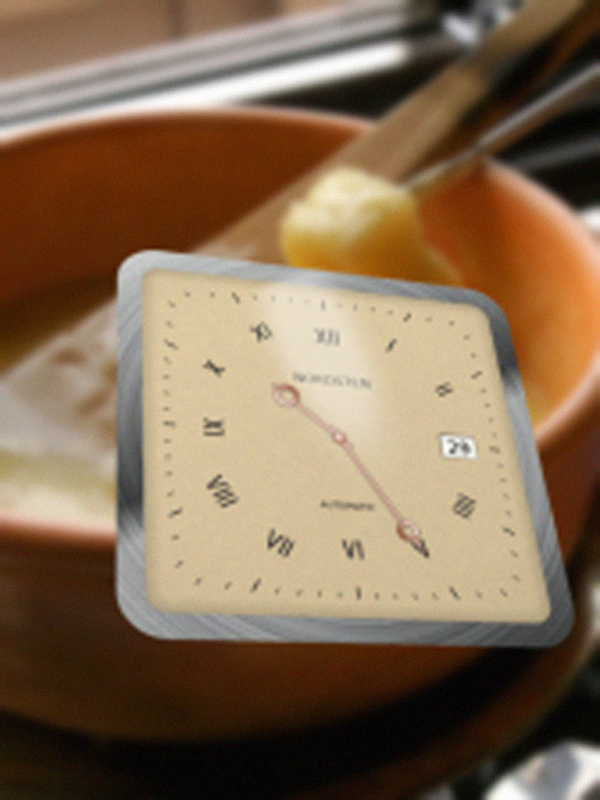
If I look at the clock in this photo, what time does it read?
10:25
